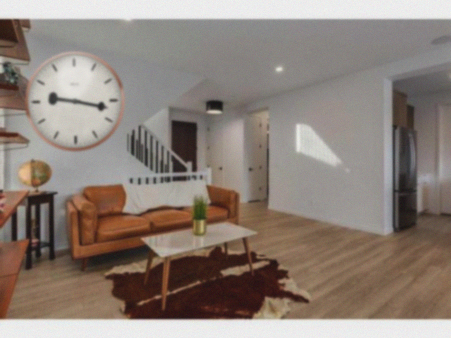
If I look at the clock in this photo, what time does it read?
9:17
